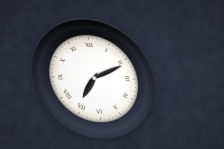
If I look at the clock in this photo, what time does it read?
7:11
